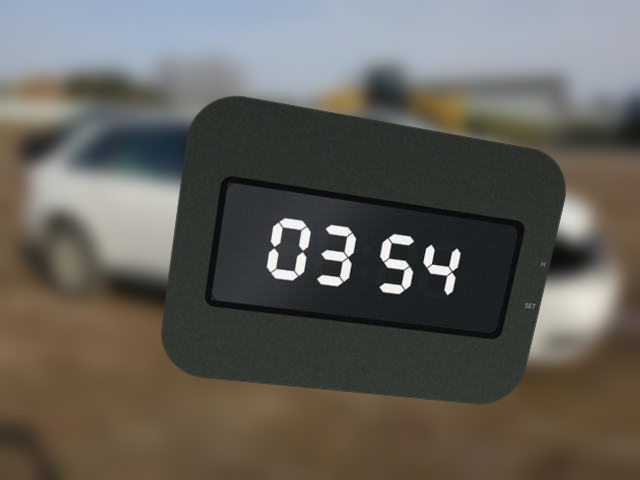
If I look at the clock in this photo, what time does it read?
3:54
